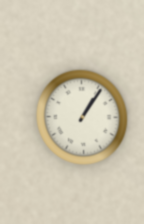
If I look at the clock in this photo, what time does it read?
1:06
